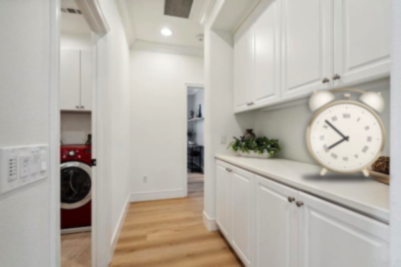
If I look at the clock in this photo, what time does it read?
7:52
